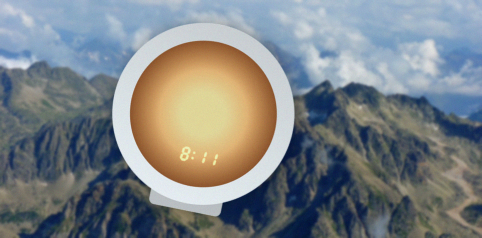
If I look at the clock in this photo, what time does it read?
8:11
